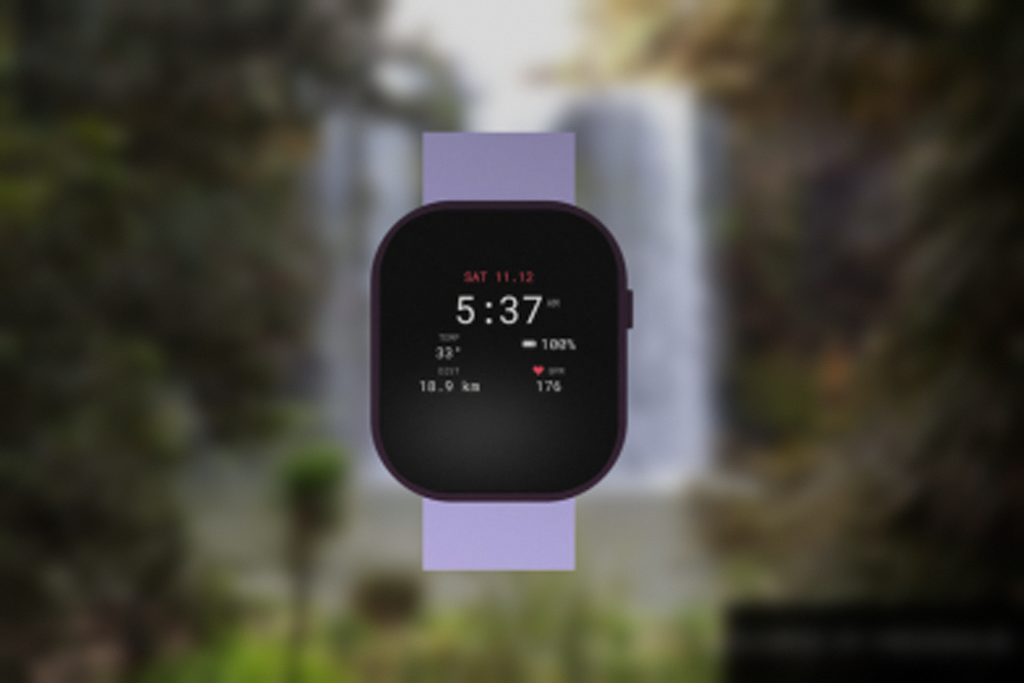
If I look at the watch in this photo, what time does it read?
5:37
